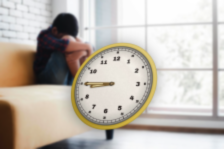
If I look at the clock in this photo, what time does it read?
8:45
